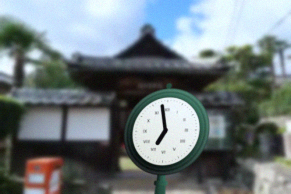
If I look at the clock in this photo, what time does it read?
6:58
